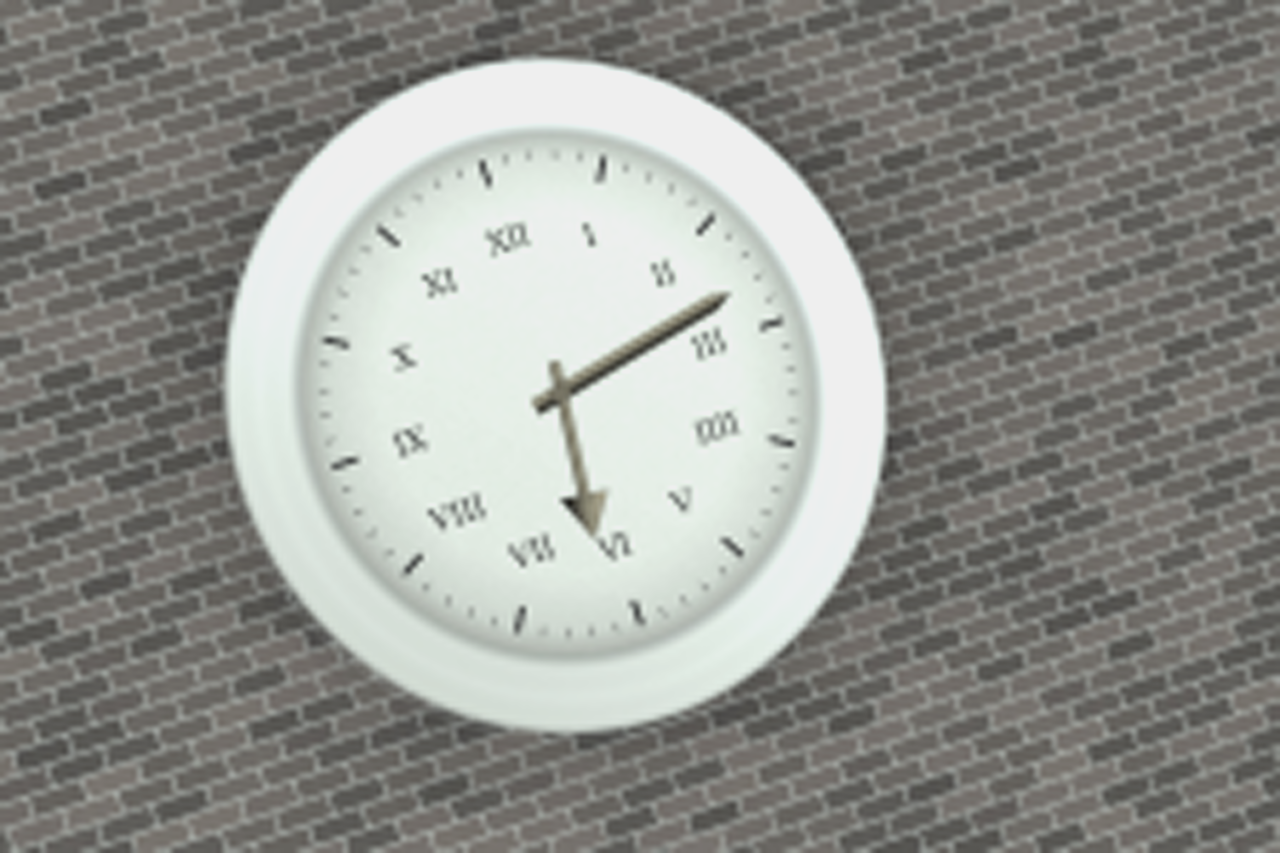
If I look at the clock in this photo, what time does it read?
6:13
